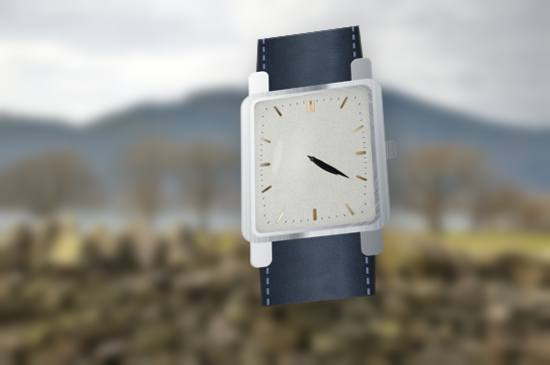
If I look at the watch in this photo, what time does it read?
4:21
